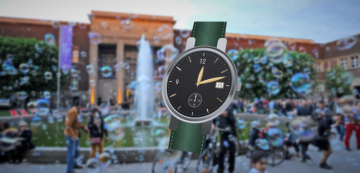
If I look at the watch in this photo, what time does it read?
12:12
